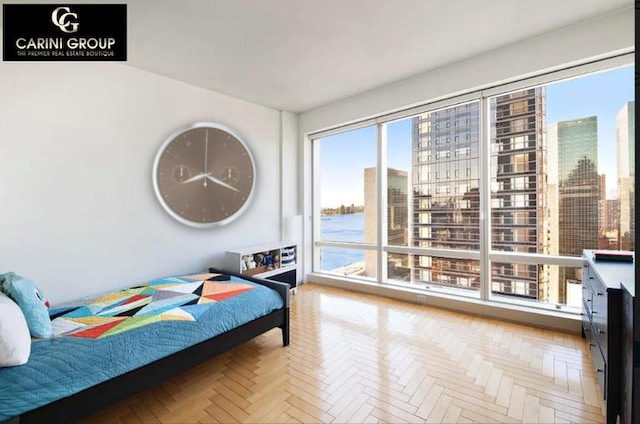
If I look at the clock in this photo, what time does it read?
8:19
